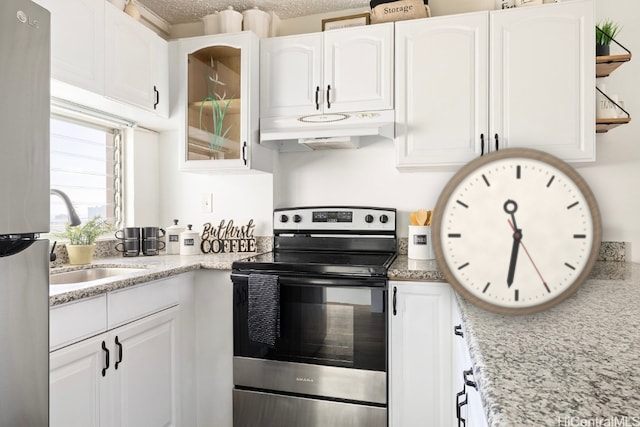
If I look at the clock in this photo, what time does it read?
11:31:25
